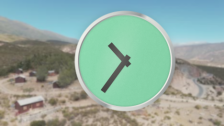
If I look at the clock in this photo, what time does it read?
10:36
